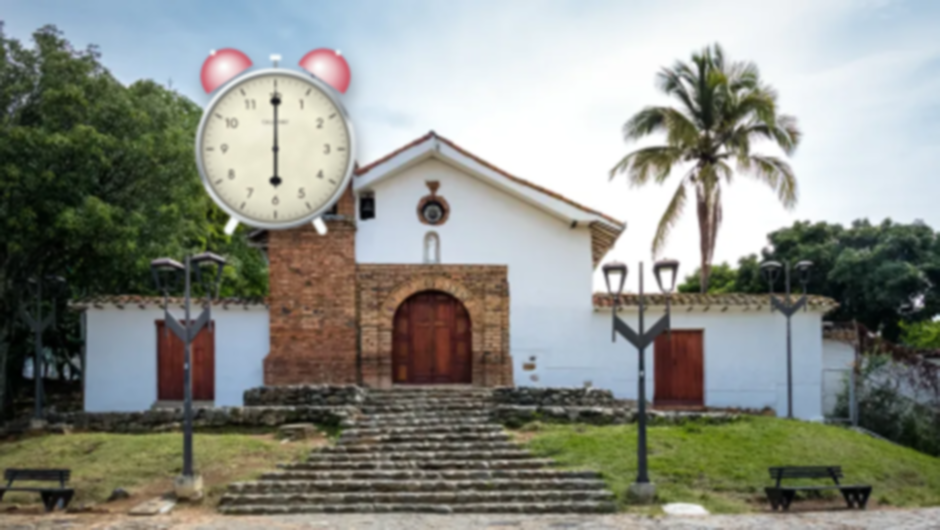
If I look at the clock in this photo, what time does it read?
6:00
